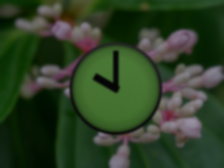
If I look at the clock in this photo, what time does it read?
10:00
